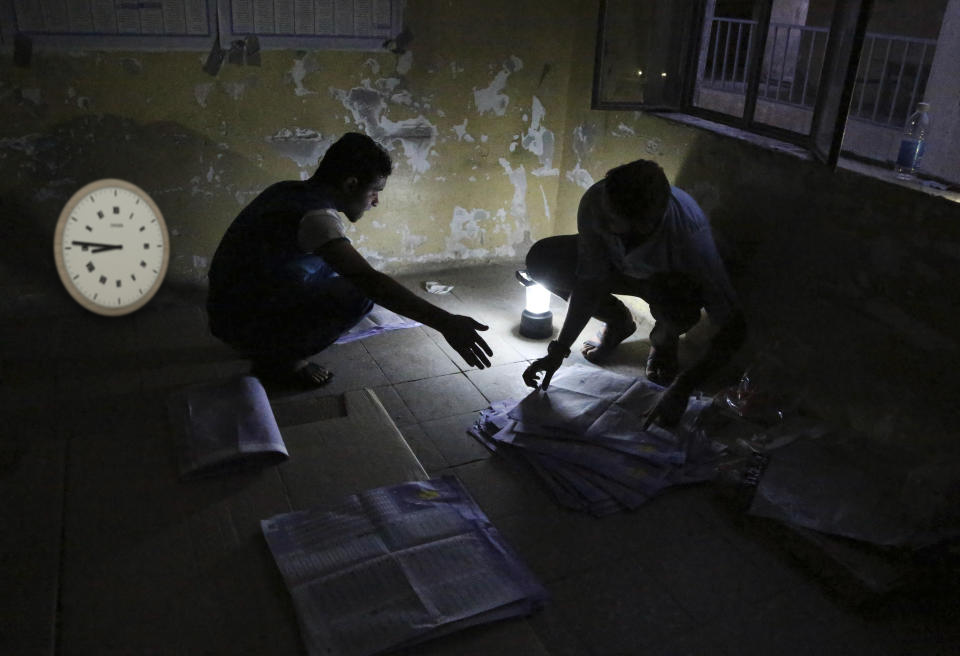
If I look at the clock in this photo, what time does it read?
8:46
